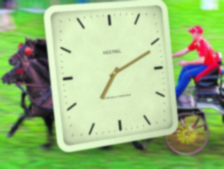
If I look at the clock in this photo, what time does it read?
7:11
